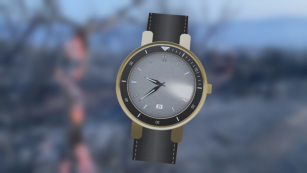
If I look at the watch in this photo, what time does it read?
9:38
